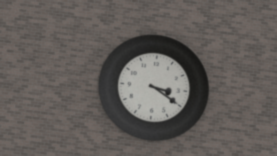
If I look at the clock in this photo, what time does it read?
3:20
